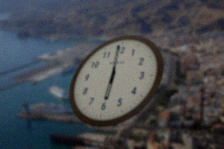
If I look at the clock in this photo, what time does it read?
5:59
